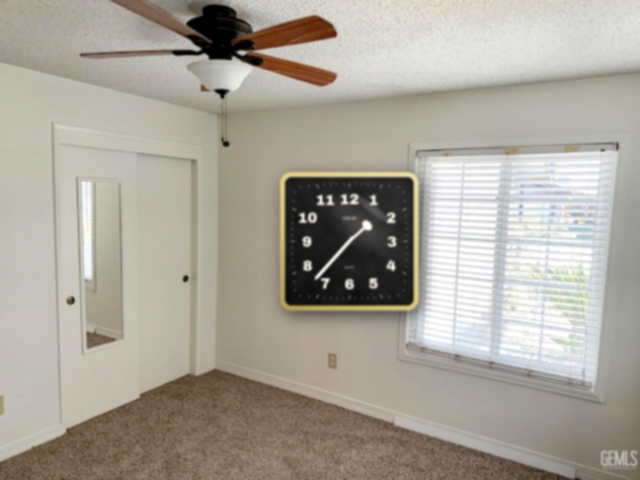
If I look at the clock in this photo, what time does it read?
1:37
